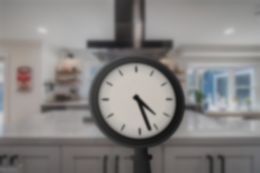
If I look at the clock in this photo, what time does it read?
4:27
